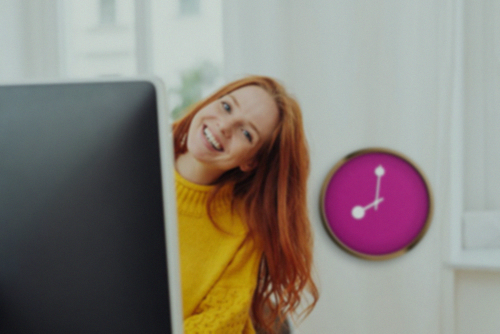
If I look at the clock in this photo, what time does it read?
8:01
